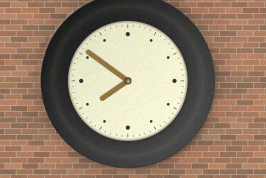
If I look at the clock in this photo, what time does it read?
7:51
